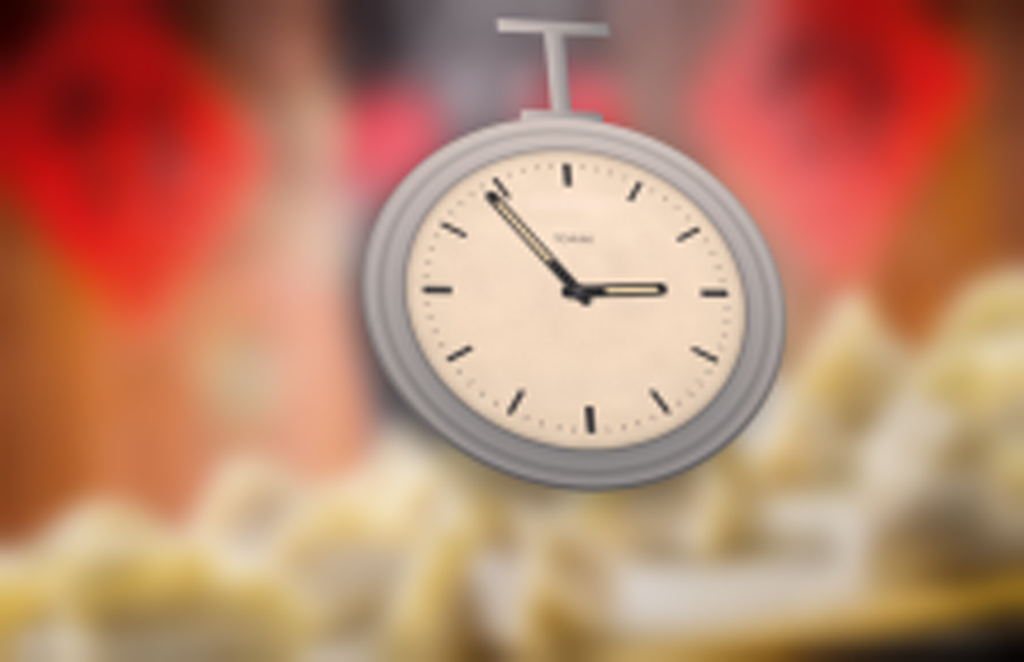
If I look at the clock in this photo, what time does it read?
2:54
